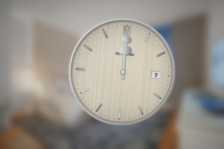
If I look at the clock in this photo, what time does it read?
12:00
